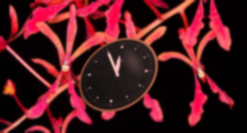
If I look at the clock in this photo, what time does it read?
11:55
